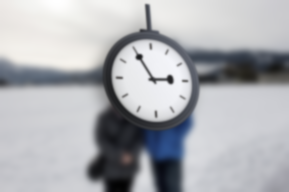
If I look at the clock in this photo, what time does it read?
2:55
